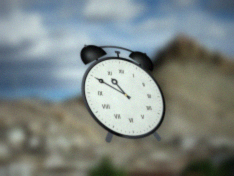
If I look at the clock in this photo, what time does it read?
10:50
